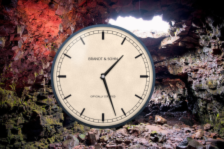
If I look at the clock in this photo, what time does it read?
1:27
